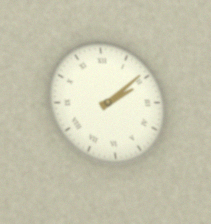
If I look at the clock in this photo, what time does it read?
2:09
